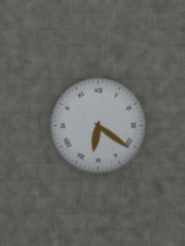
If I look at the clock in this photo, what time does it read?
6:21
